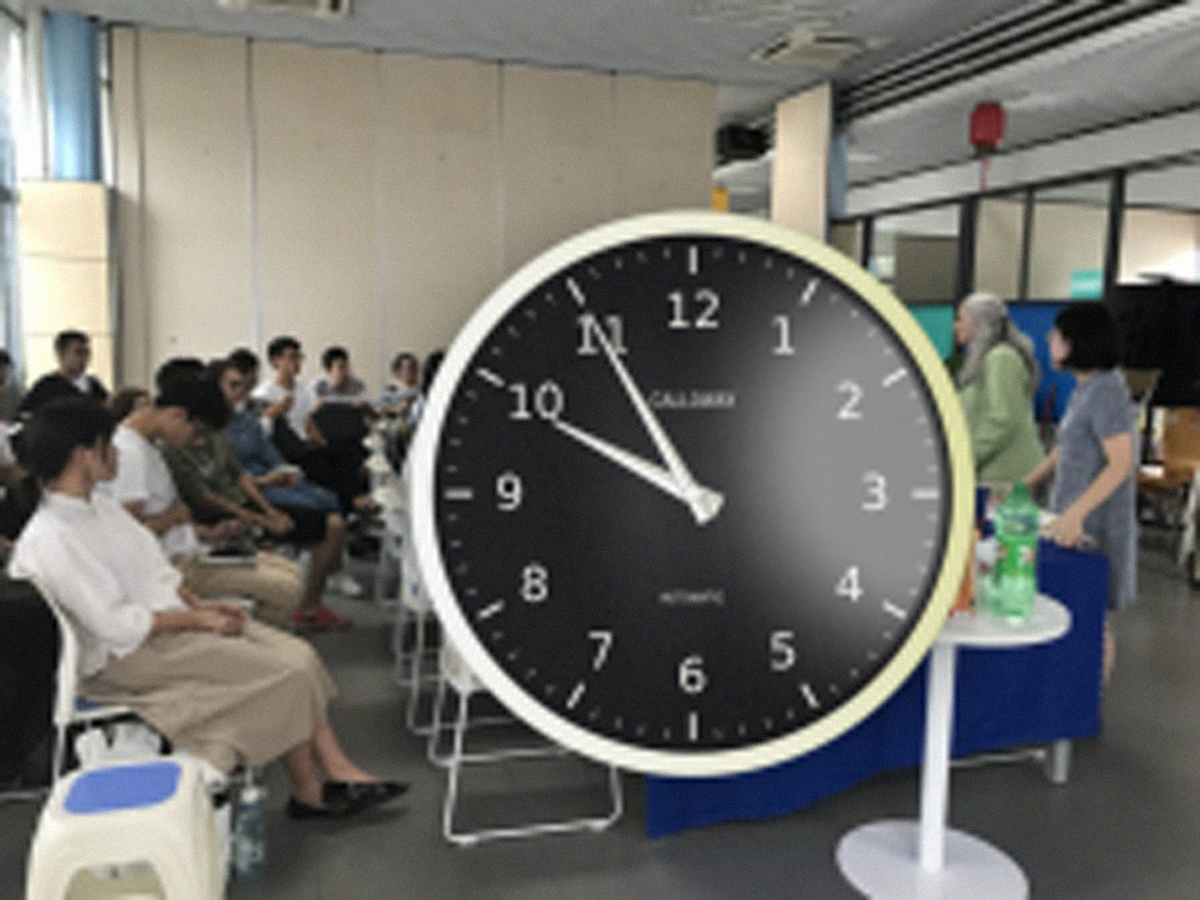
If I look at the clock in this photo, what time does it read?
9:55
